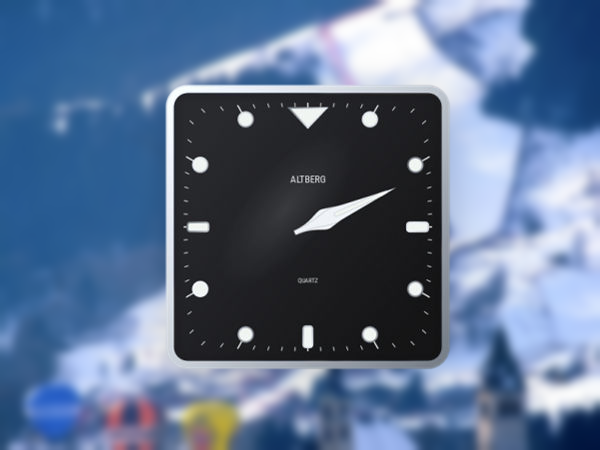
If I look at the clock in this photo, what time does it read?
2:11
